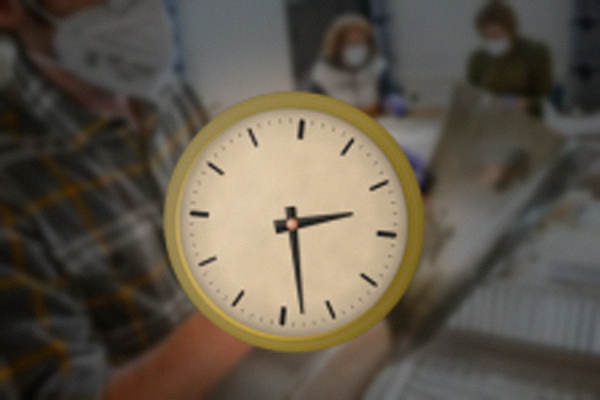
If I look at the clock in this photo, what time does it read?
2:28
